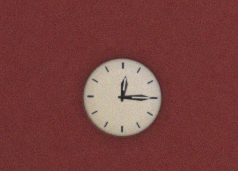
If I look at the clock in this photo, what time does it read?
12:15
